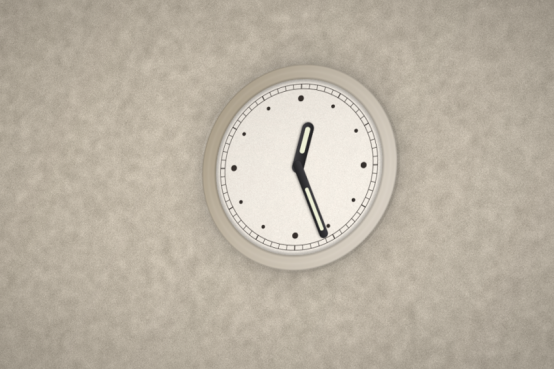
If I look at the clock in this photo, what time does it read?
12:26
